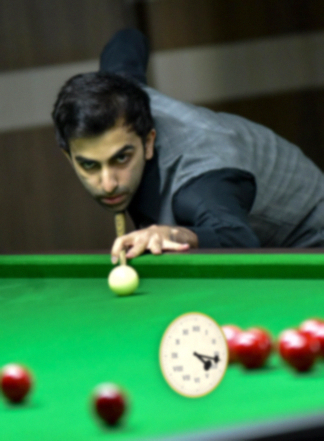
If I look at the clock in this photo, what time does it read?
4:17
